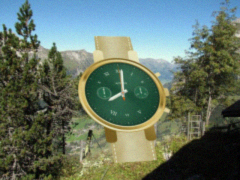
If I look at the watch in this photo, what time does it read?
8:01
